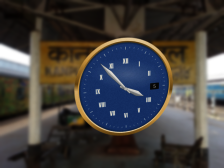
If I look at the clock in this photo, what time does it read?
3:53
